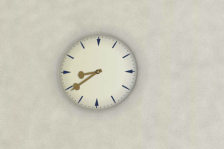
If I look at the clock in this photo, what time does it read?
8:39
